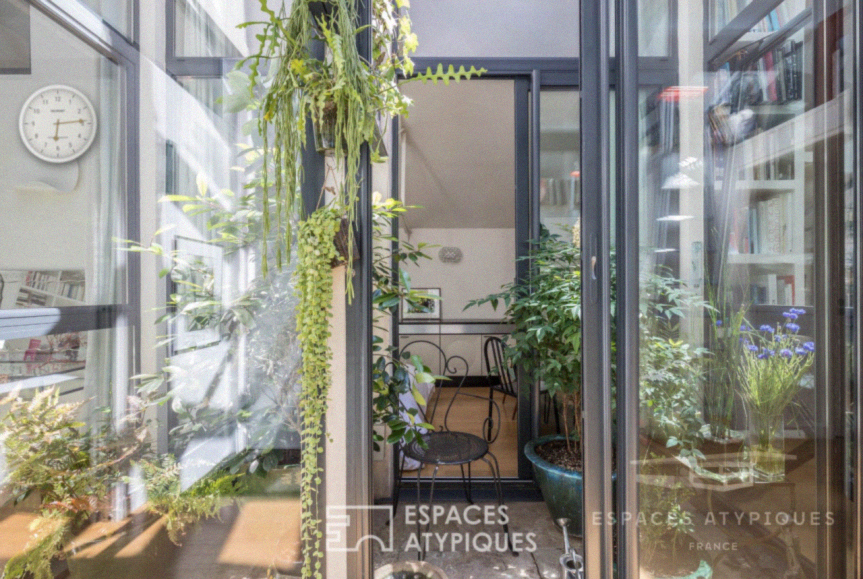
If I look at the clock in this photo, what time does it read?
6:14
